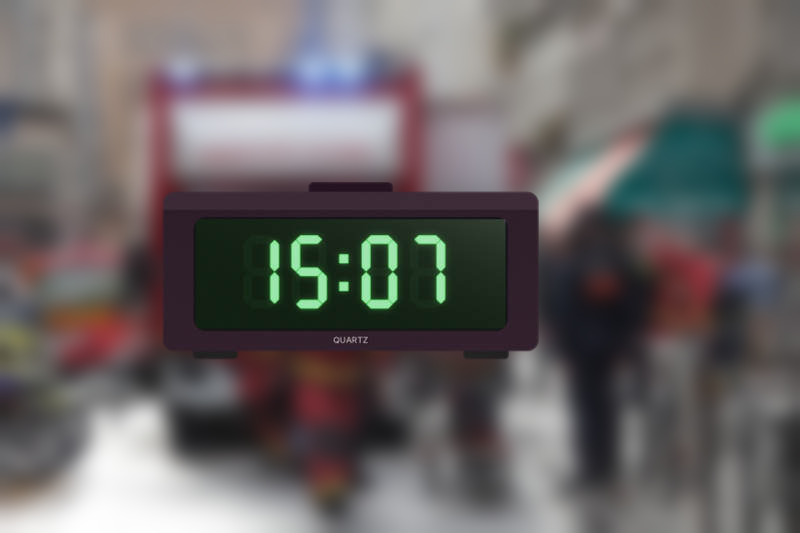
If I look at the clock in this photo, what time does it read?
15:07
